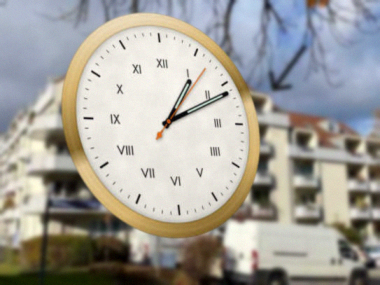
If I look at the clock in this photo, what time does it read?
1:11:07
